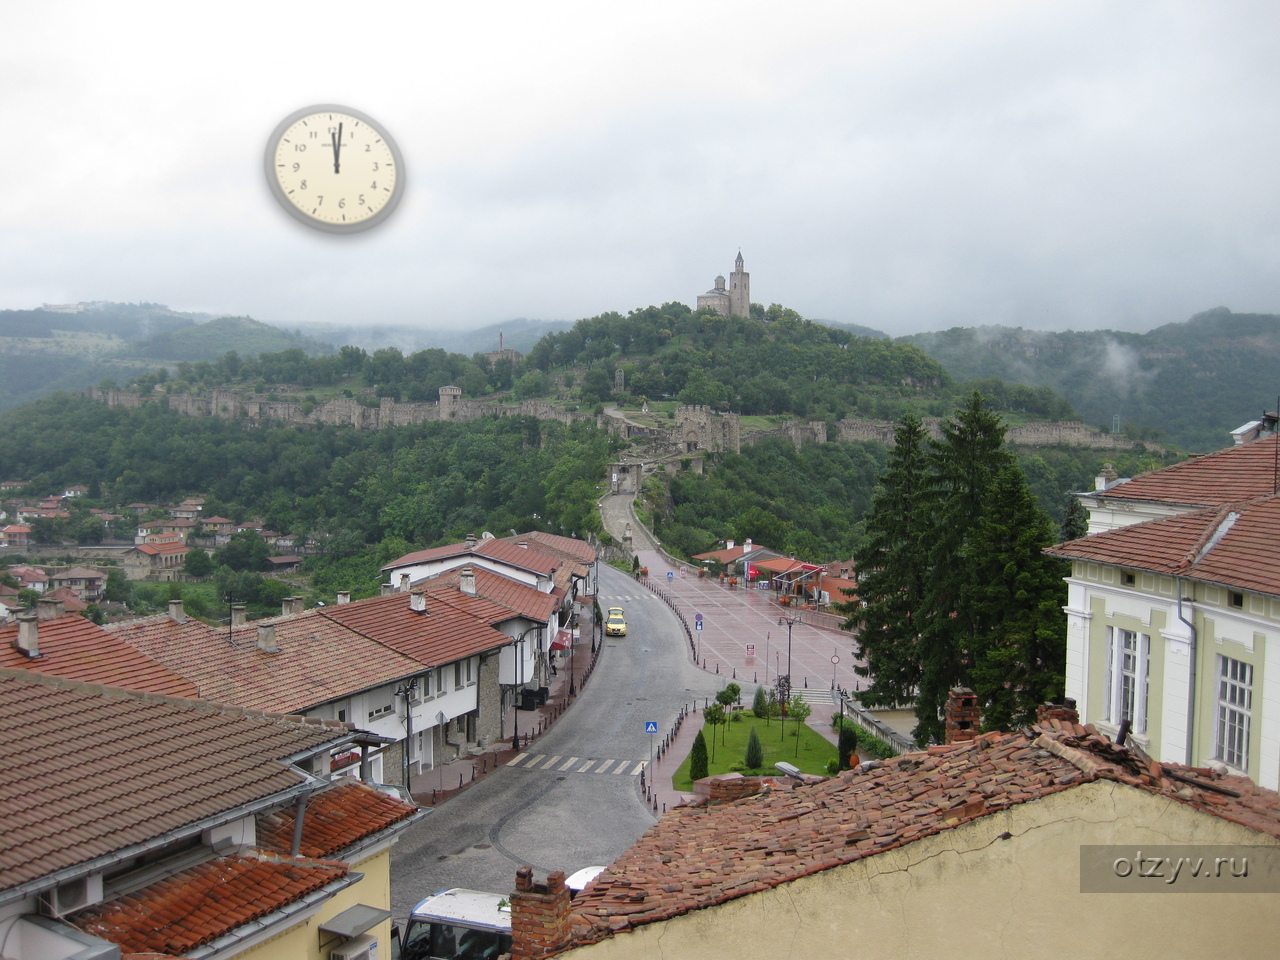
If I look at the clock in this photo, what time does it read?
12:02
